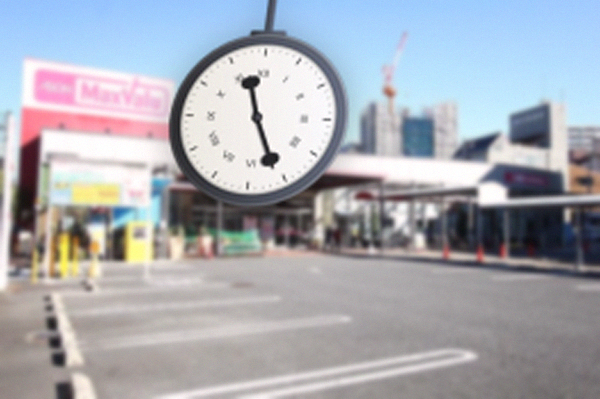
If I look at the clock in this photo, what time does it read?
11:26
